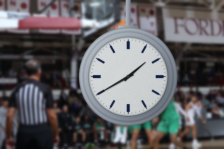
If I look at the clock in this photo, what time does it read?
1:40
